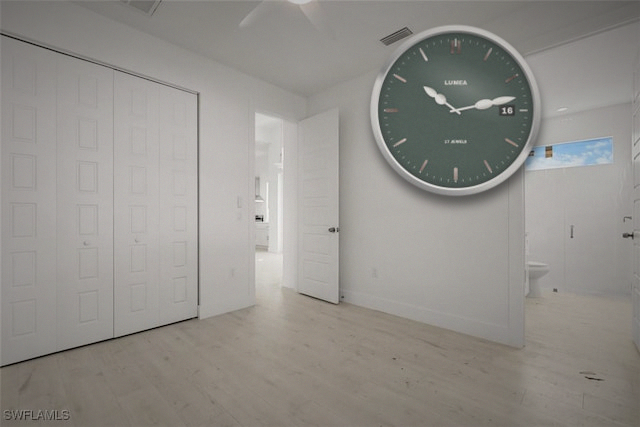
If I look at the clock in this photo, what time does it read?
10:13
